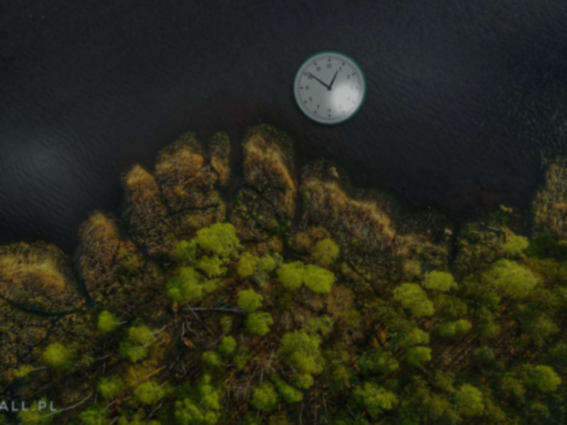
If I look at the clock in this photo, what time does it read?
12:51
